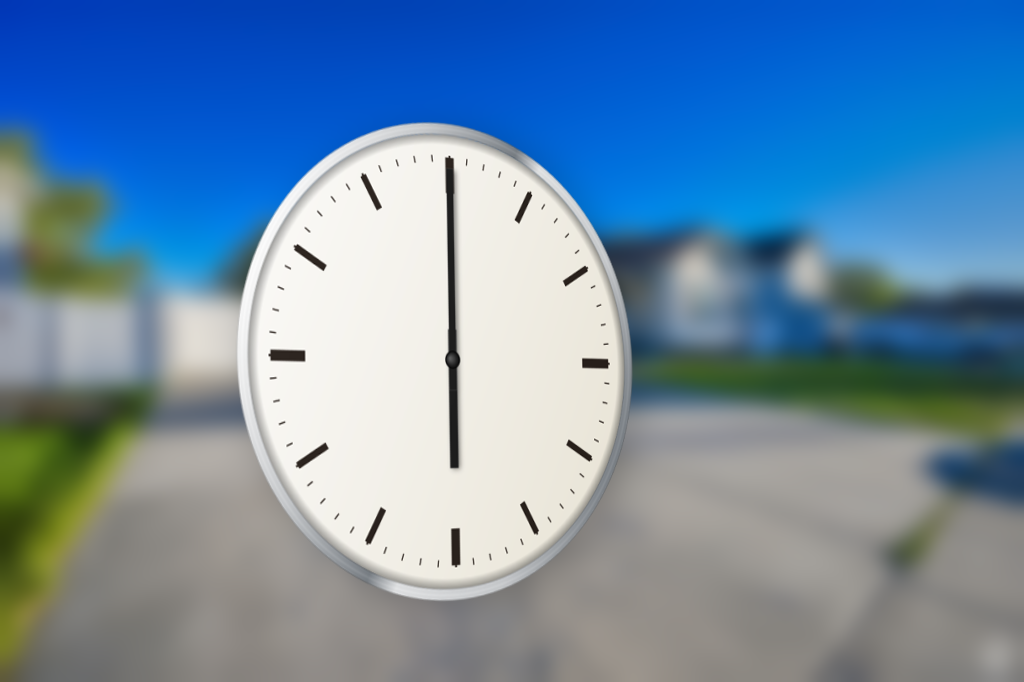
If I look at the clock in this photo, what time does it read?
6:00
